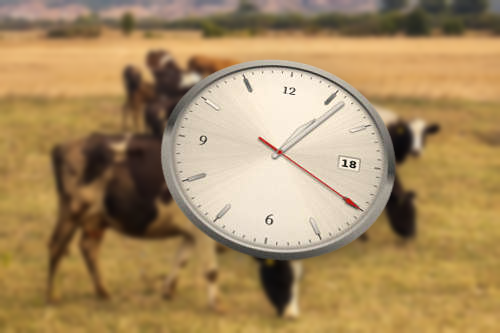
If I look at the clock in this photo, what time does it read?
1:06:20
